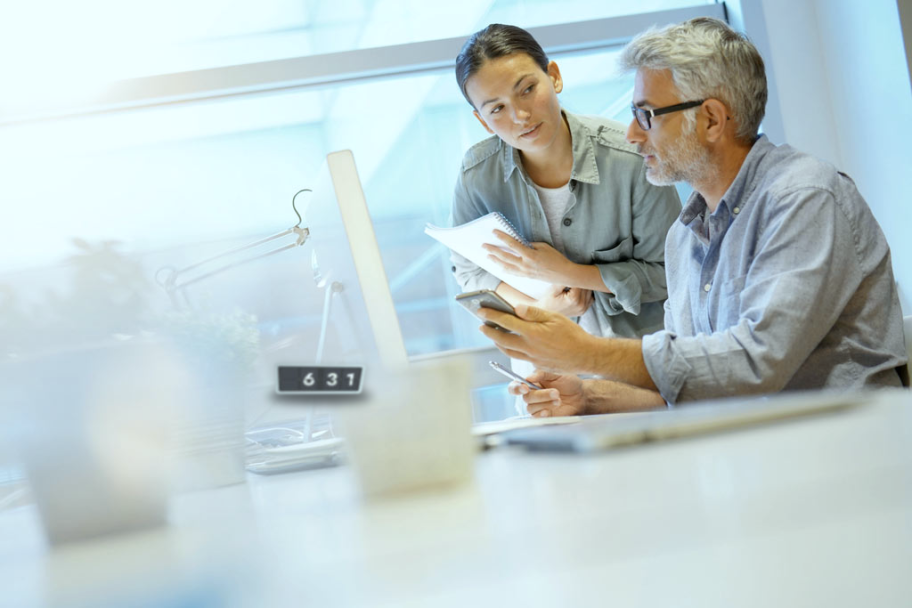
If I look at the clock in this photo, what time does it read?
6:31
